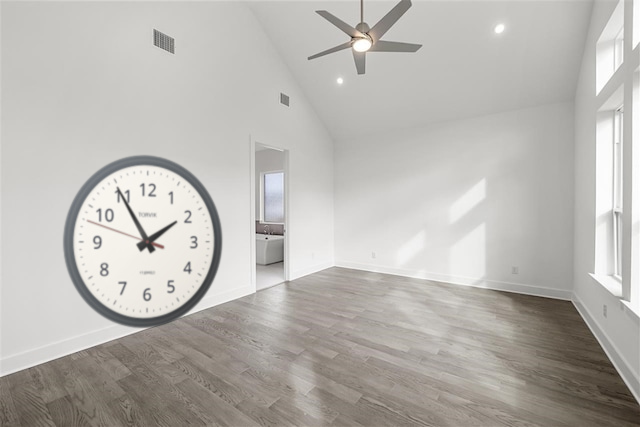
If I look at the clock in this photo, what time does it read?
1:54:48
